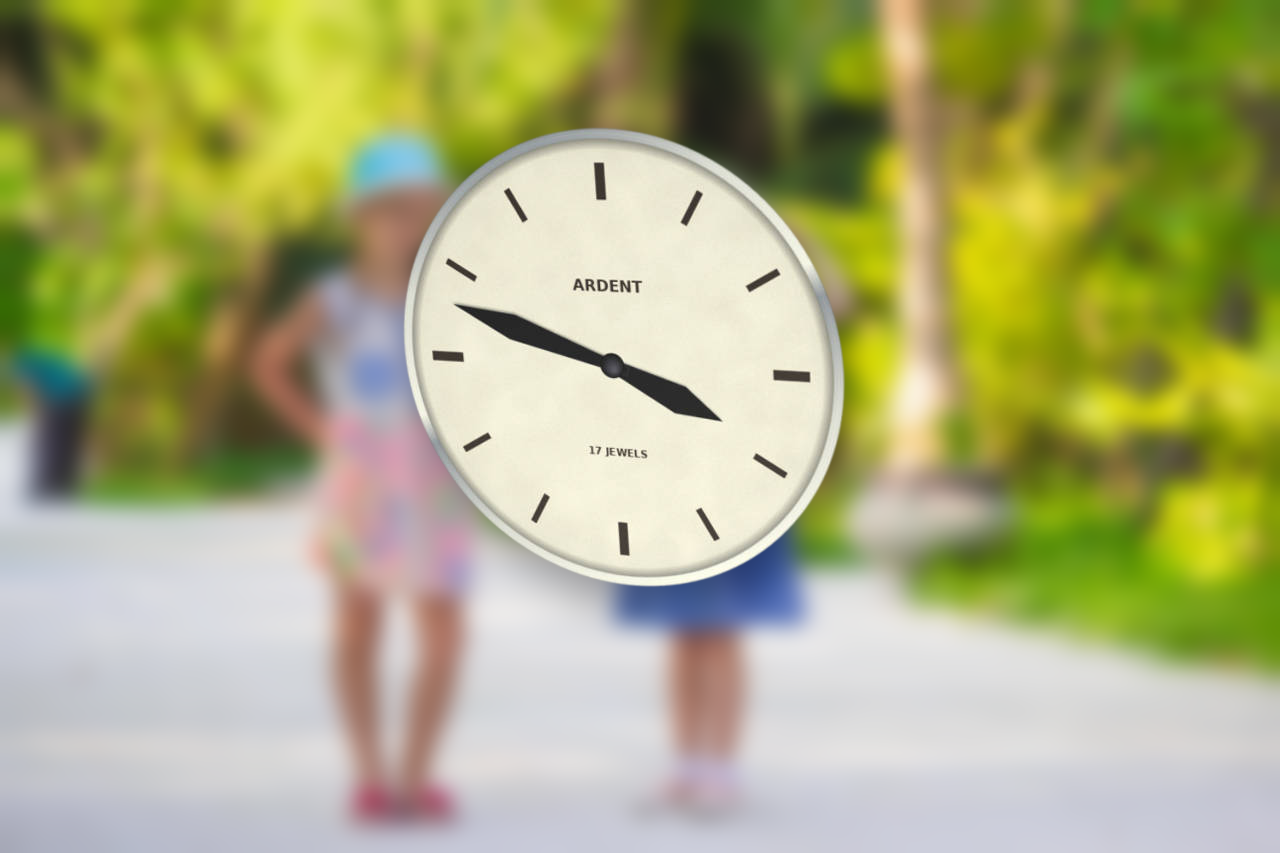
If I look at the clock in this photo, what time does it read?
3:48
